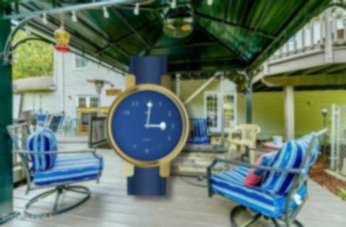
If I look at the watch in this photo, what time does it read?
3:01
